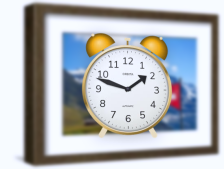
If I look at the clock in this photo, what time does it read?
1:48
